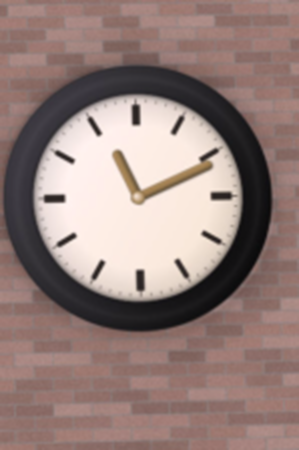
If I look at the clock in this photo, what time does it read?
11:11
